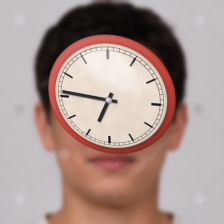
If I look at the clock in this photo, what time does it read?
6:46
